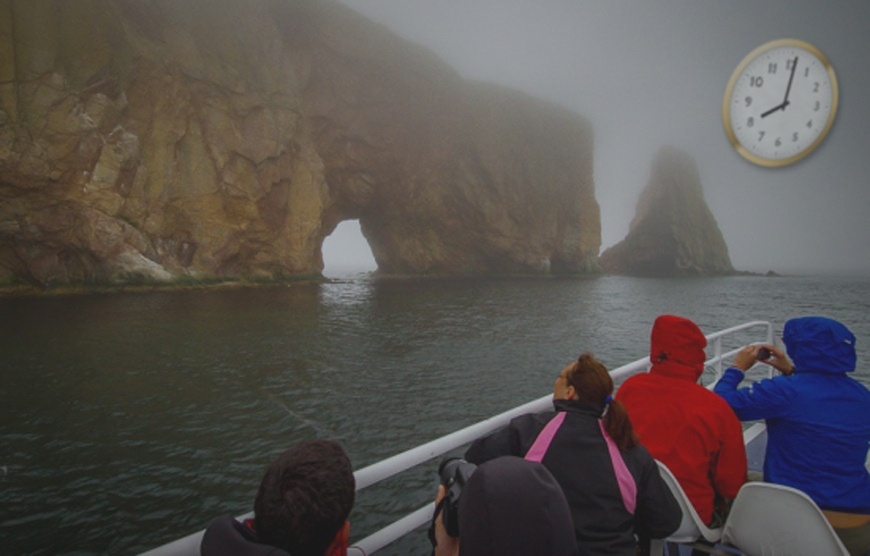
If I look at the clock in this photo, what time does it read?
8:01
